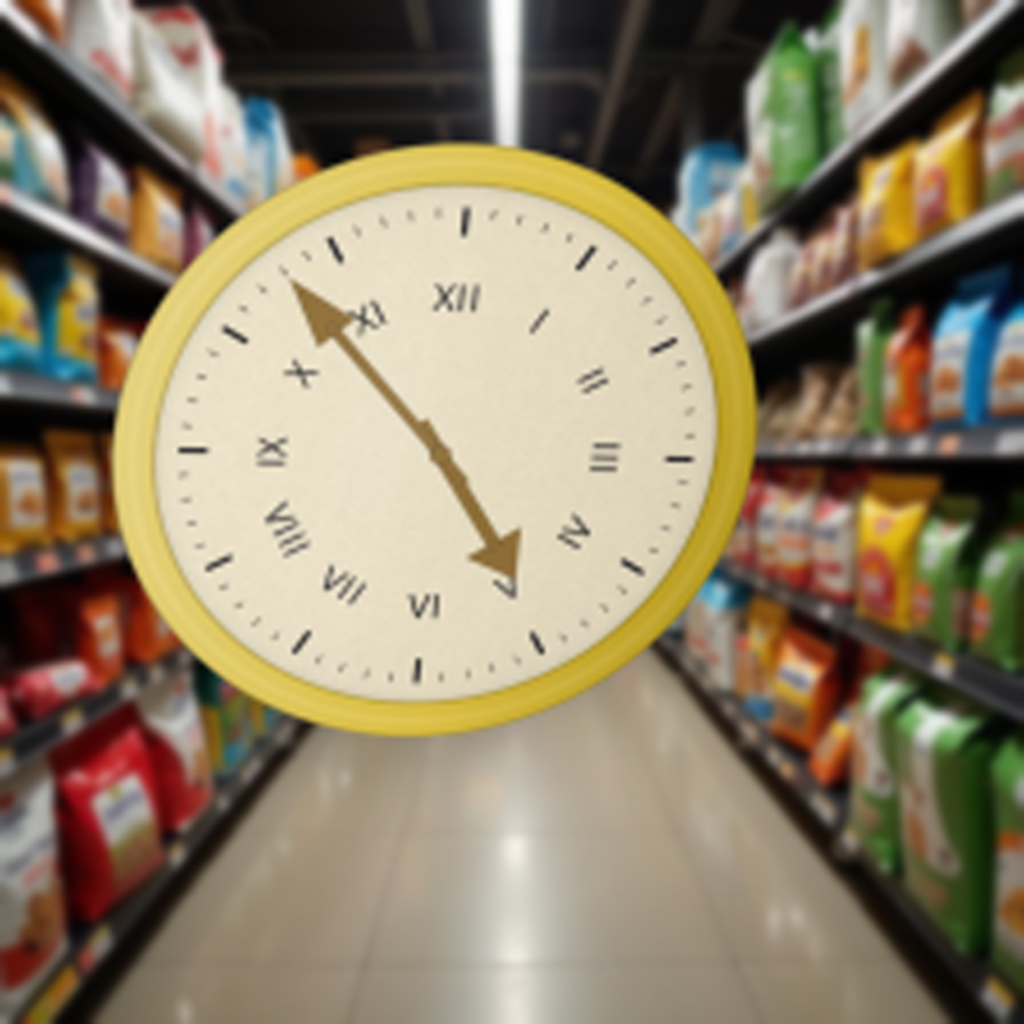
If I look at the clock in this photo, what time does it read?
4:53
